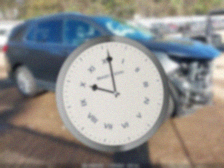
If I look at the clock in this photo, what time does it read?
10:01
